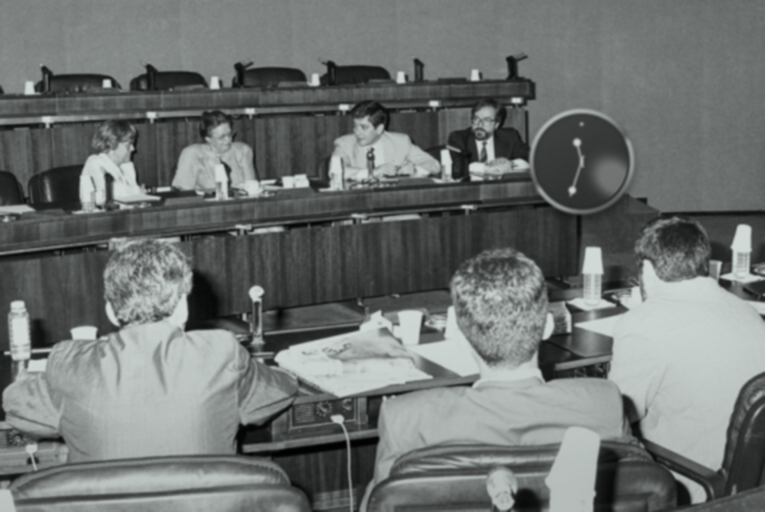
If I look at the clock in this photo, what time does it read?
11:33
